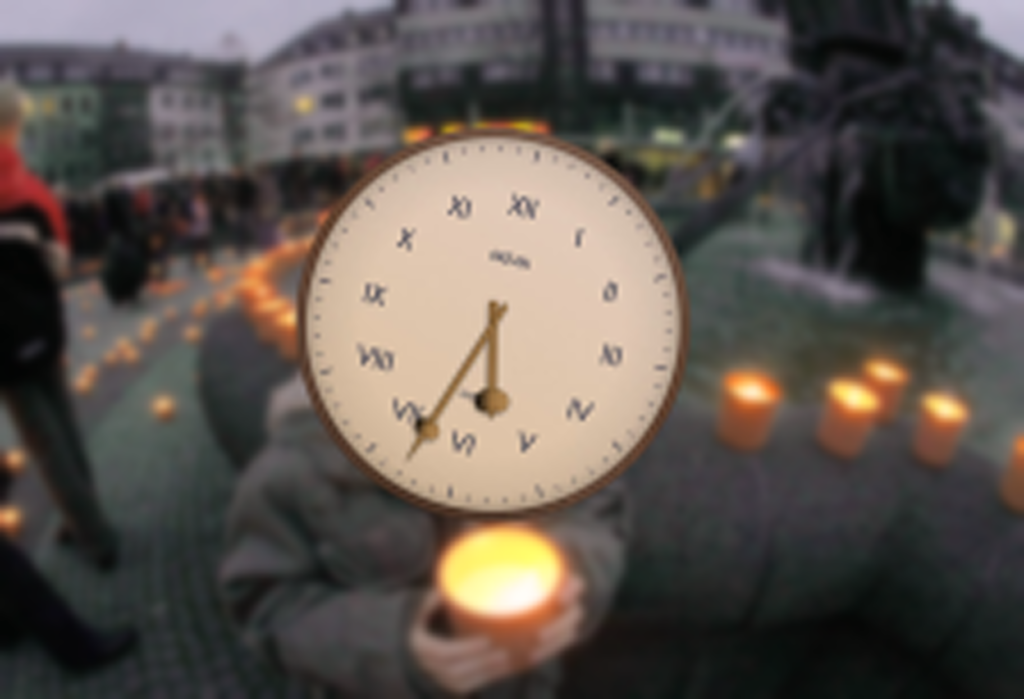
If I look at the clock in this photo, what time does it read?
5:33
